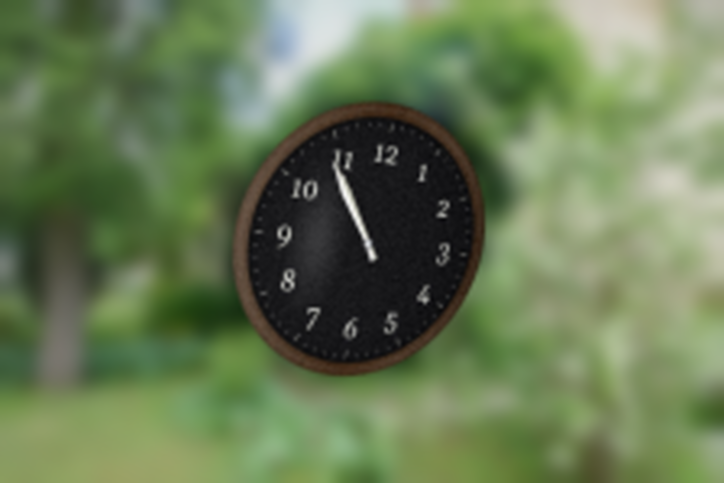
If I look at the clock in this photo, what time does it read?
10:54
